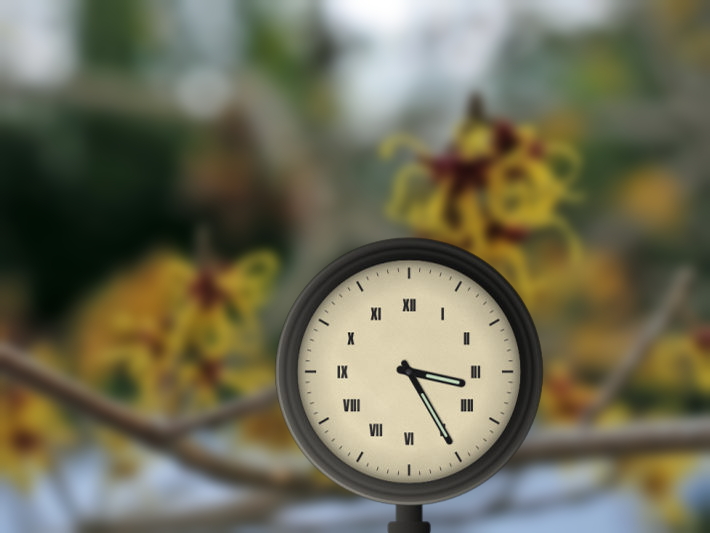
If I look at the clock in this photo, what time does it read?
3:25
